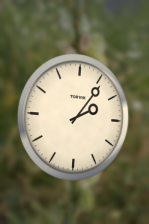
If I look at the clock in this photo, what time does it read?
2:06
